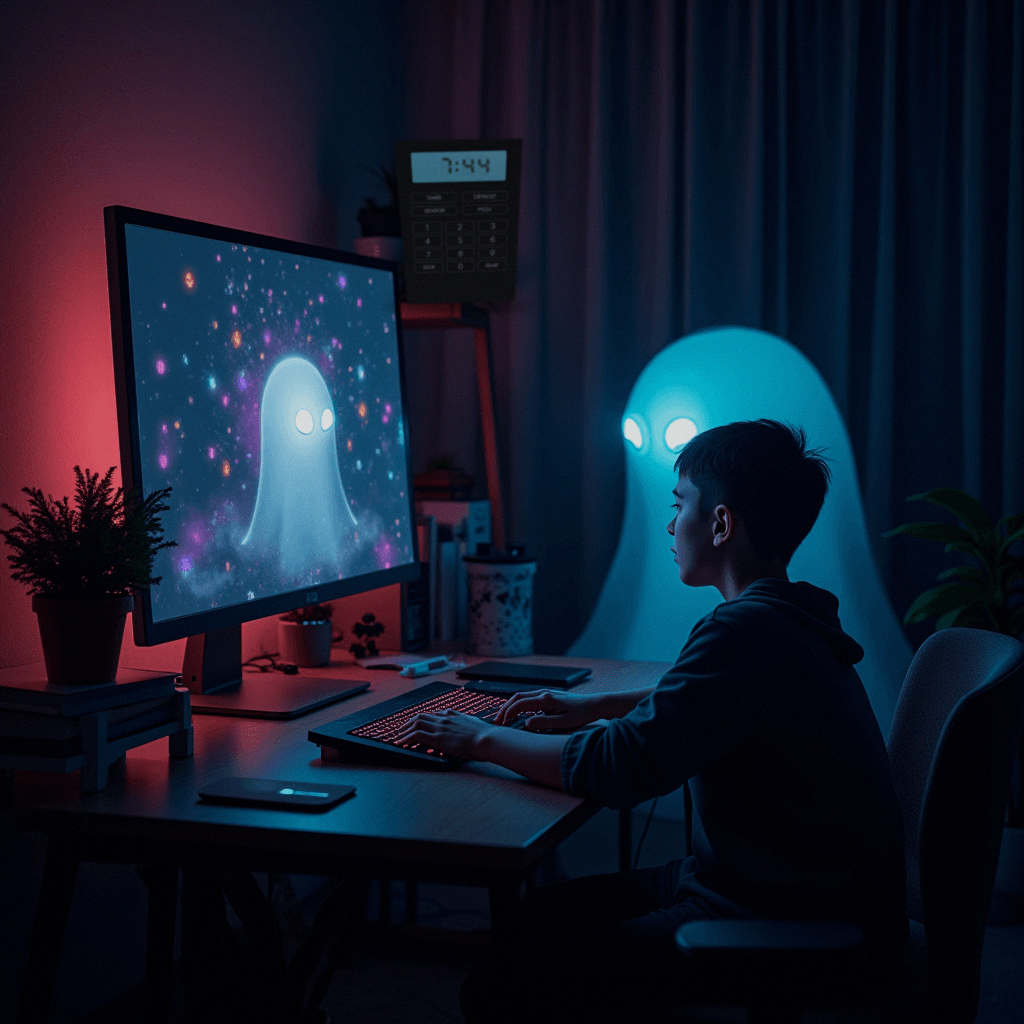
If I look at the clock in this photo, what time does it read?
7:44
